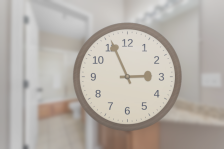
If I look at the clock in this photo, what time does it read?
2:56
